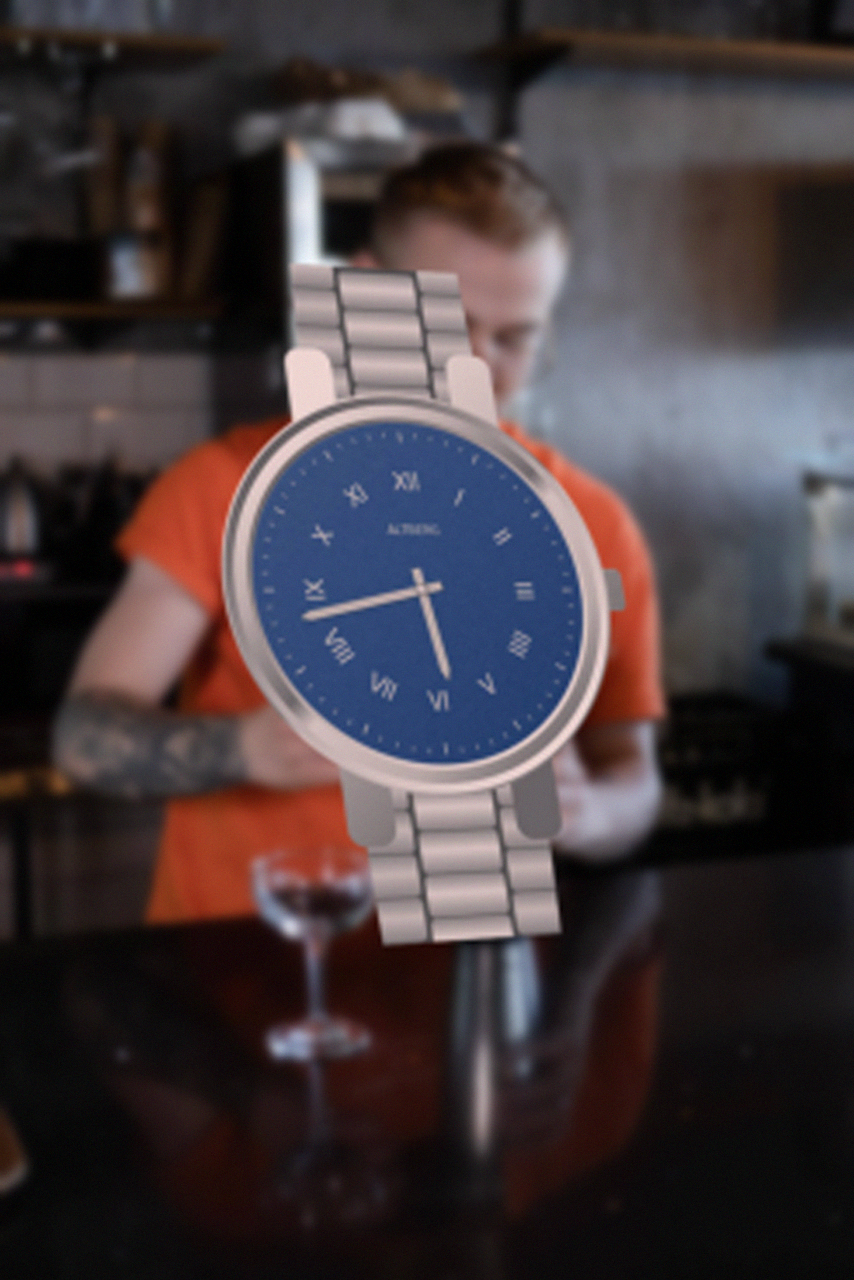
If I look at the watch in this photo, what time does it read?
5:43
